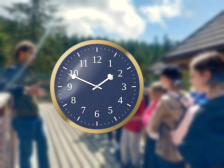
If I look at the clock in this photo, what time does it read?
1:49
